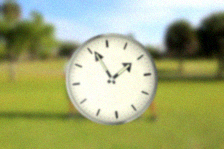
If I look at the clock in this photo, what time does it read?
1:56
